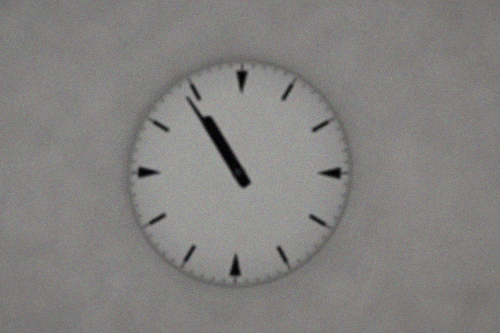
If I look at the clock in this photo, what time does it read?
10:54
